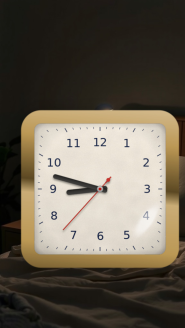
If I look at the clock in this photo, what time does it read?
8:47:37
